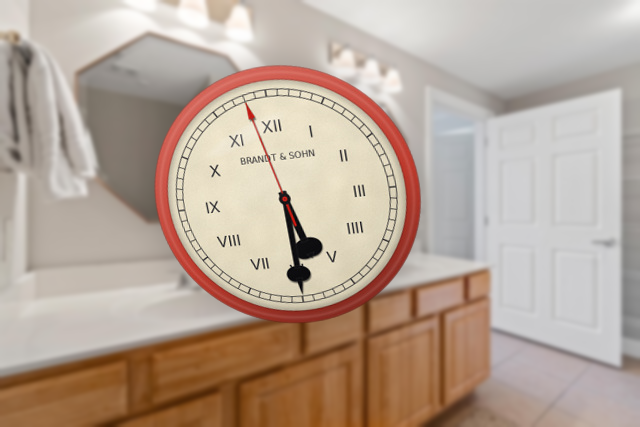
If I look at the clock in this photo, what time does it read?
5:29:58
